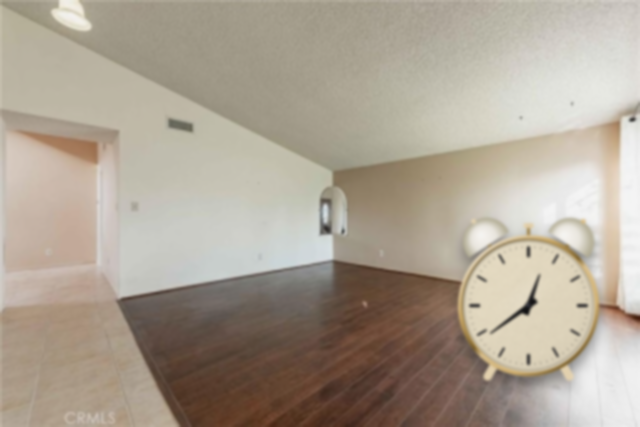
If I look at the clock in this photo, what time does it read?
12:39
